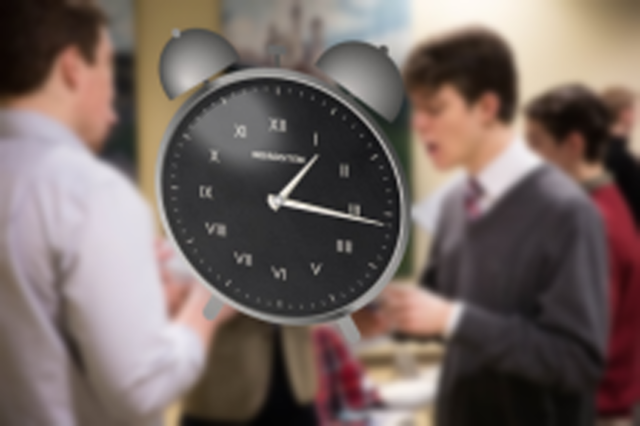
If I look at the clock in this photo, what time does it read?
1:16
